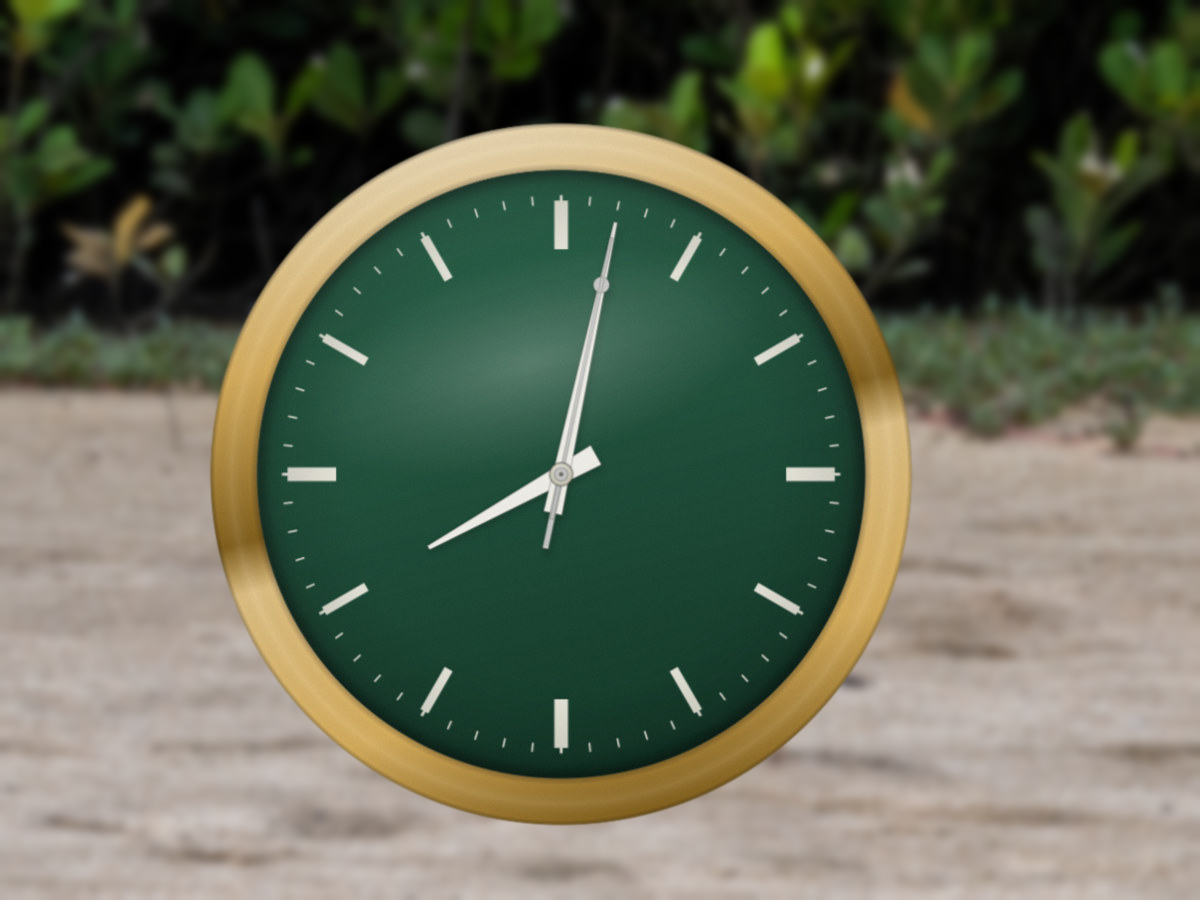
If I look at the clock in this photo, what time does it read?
8:02:02
